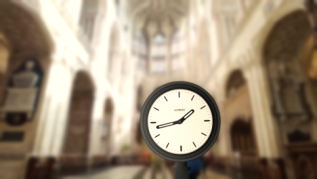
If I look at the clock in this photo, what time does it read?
1:43
